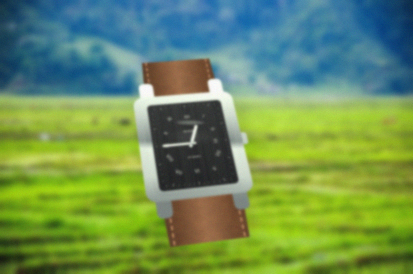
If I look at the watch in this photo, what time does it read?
12:45
